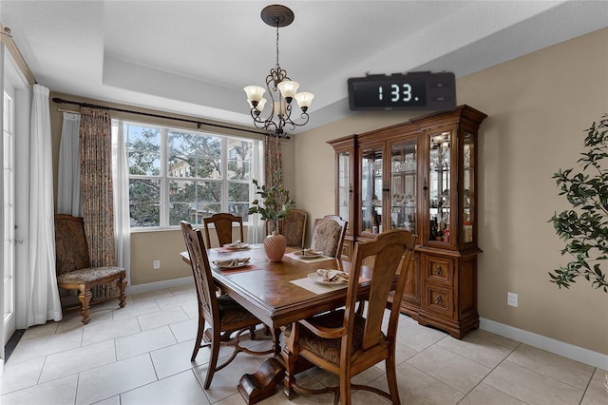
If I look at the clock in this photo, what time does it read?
1:33
